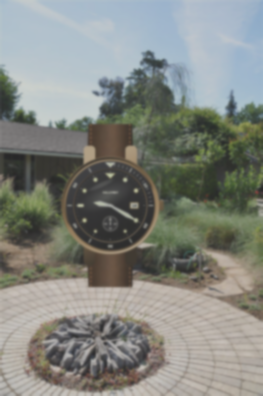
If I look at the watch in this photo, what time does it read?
9:20
